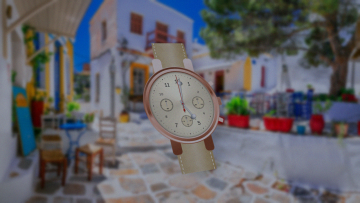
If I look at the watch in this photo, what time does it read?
5:01
